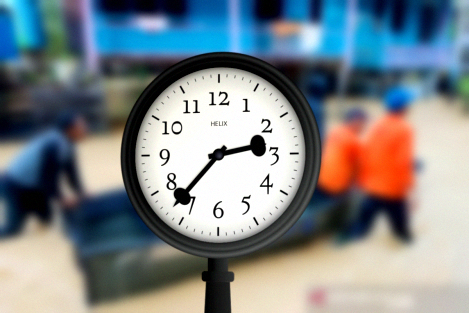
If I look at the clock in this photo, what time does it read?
2:37
